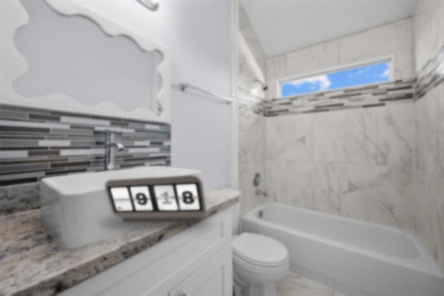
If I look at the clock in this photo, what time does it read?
9:18
